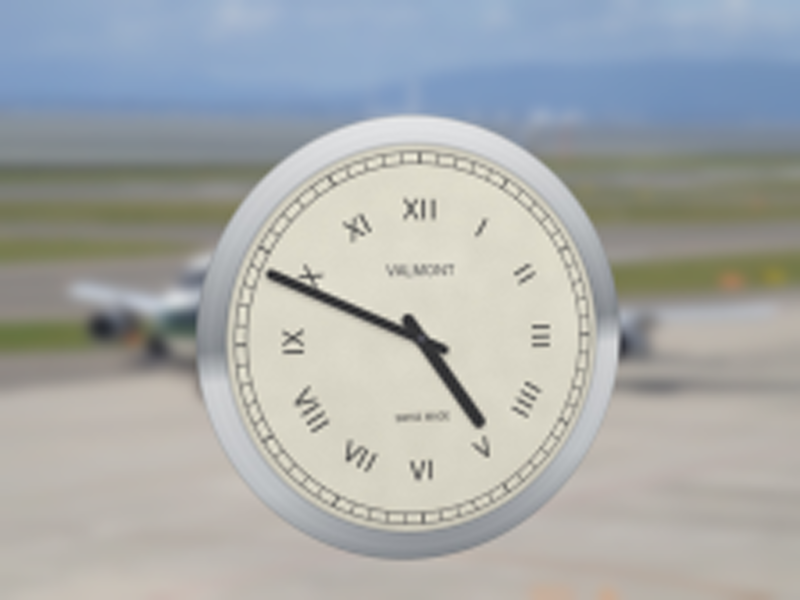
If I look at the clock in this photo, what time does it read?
4:49
